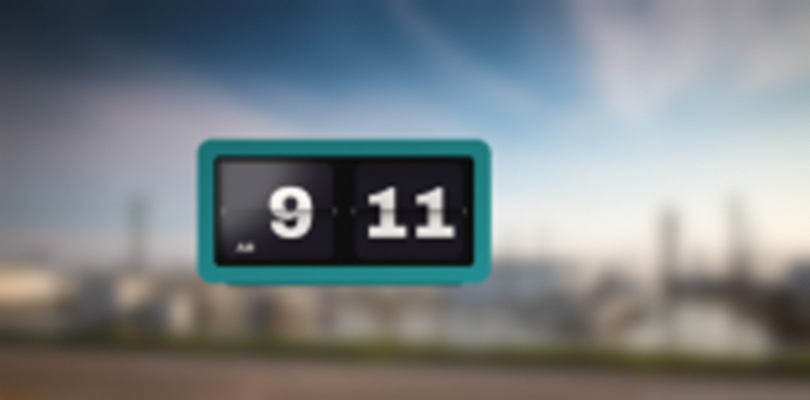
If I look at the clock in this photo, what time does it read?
9:11
